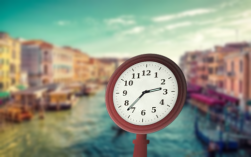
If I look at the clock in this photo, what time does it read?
2:37
